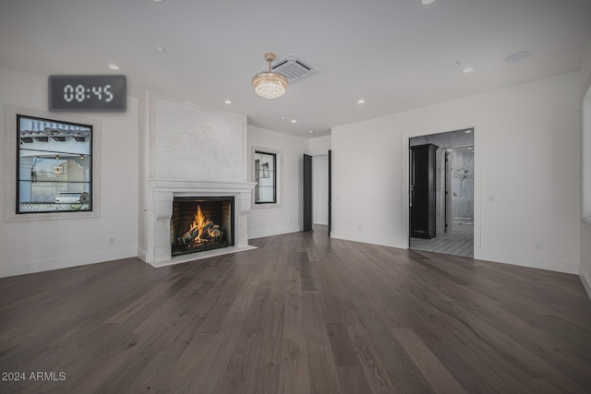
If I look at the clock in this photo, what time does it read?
8:45
